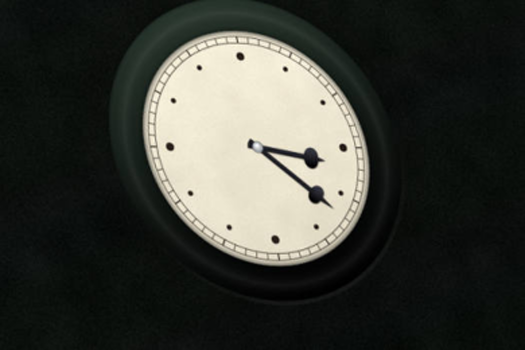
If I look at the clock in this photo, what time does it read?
3:22
